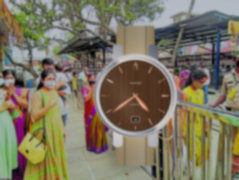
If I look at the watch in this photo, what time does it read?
4:39
